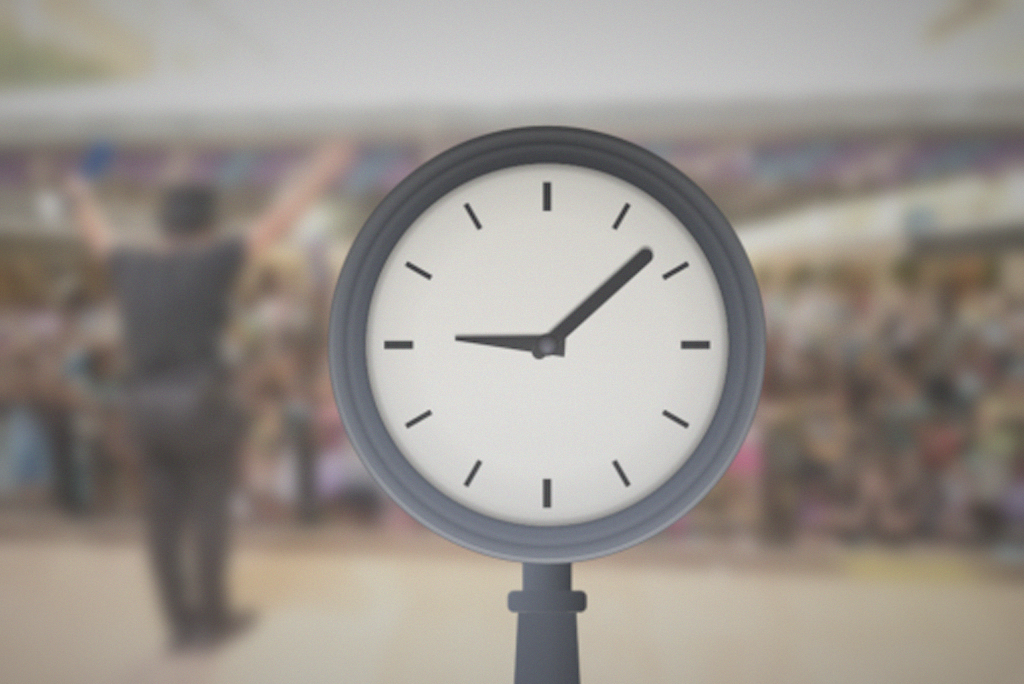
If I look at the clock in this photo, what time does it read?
9:08
